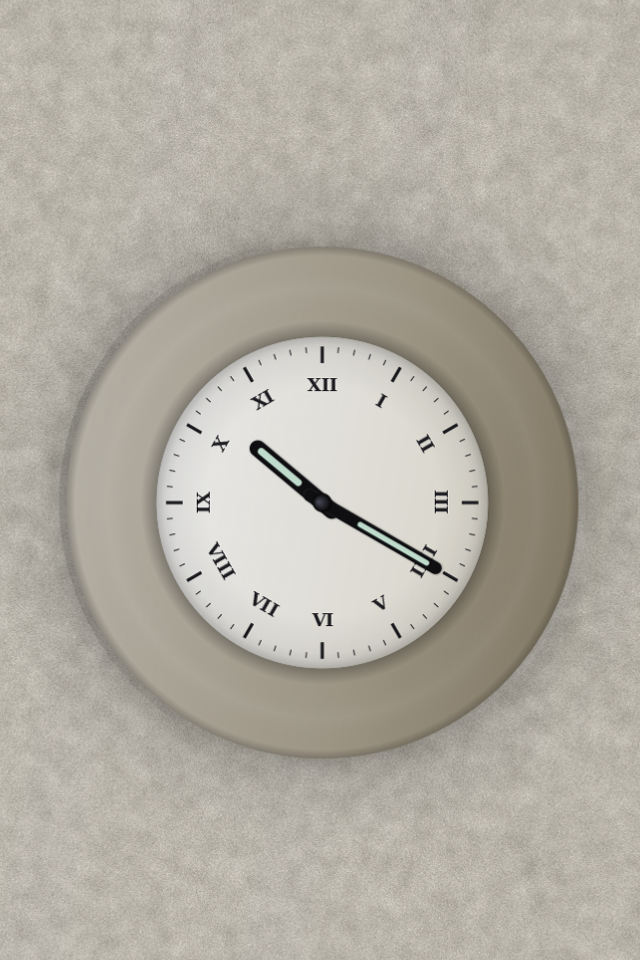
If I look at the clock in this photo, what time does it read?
10:20
